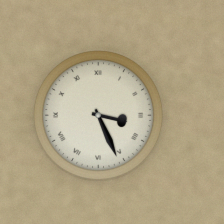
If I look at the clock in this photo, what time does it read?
3:26
